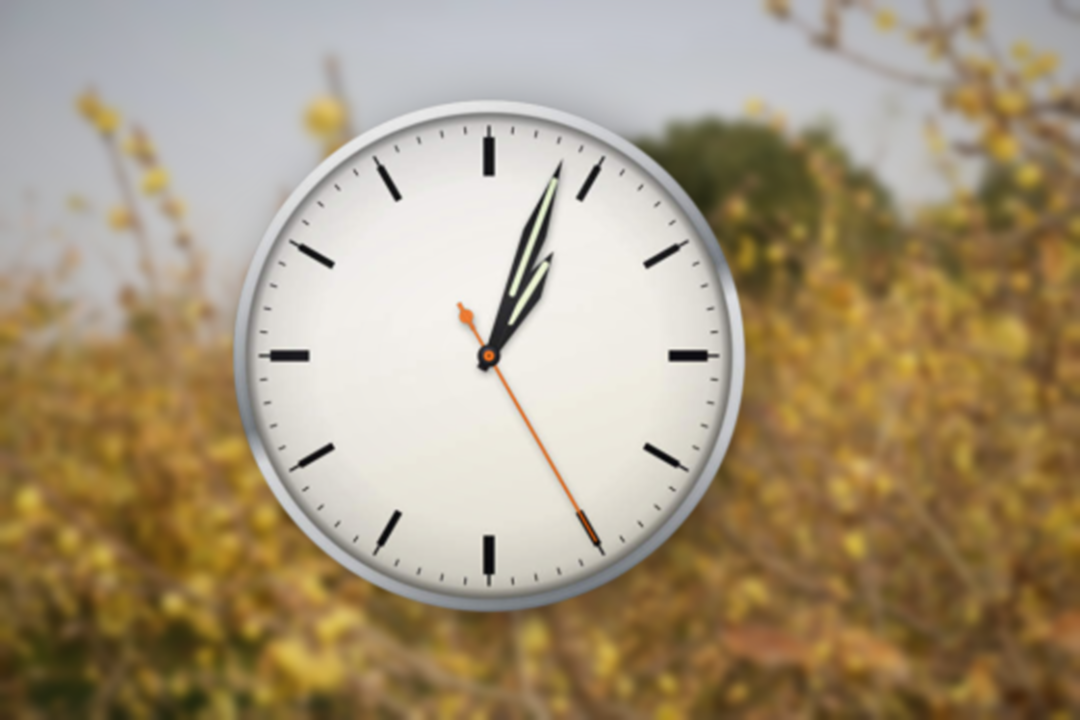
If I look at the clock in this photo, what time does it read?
1:03:25
